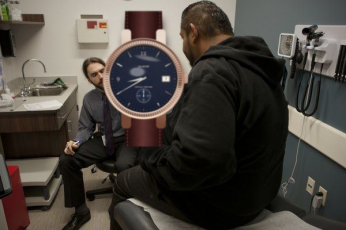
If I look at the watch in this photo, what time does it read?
8:40
